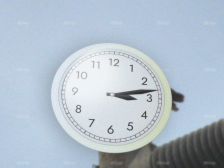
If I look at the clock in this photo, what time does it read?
3:13
